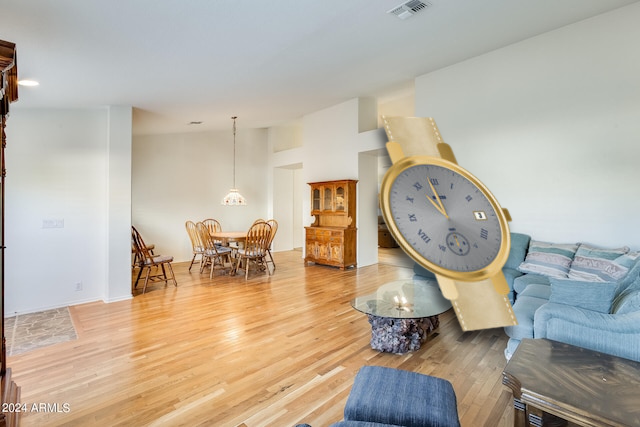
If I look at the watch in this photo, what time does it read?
10:59
